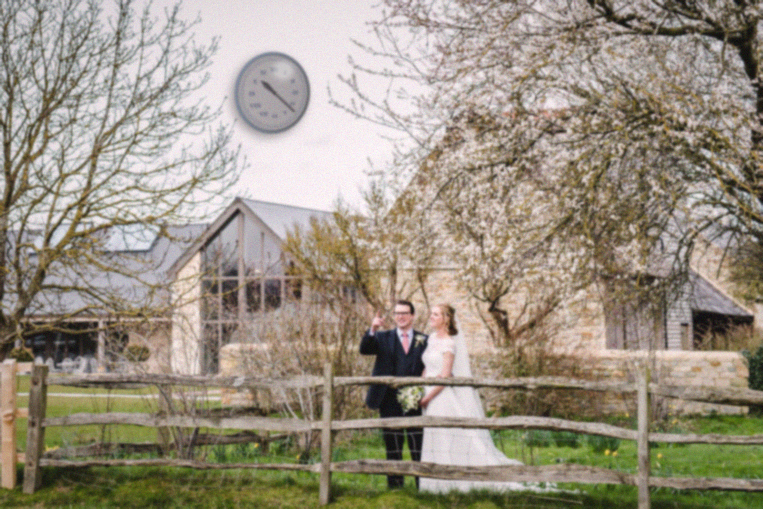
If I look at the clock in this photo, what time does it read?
10:22
